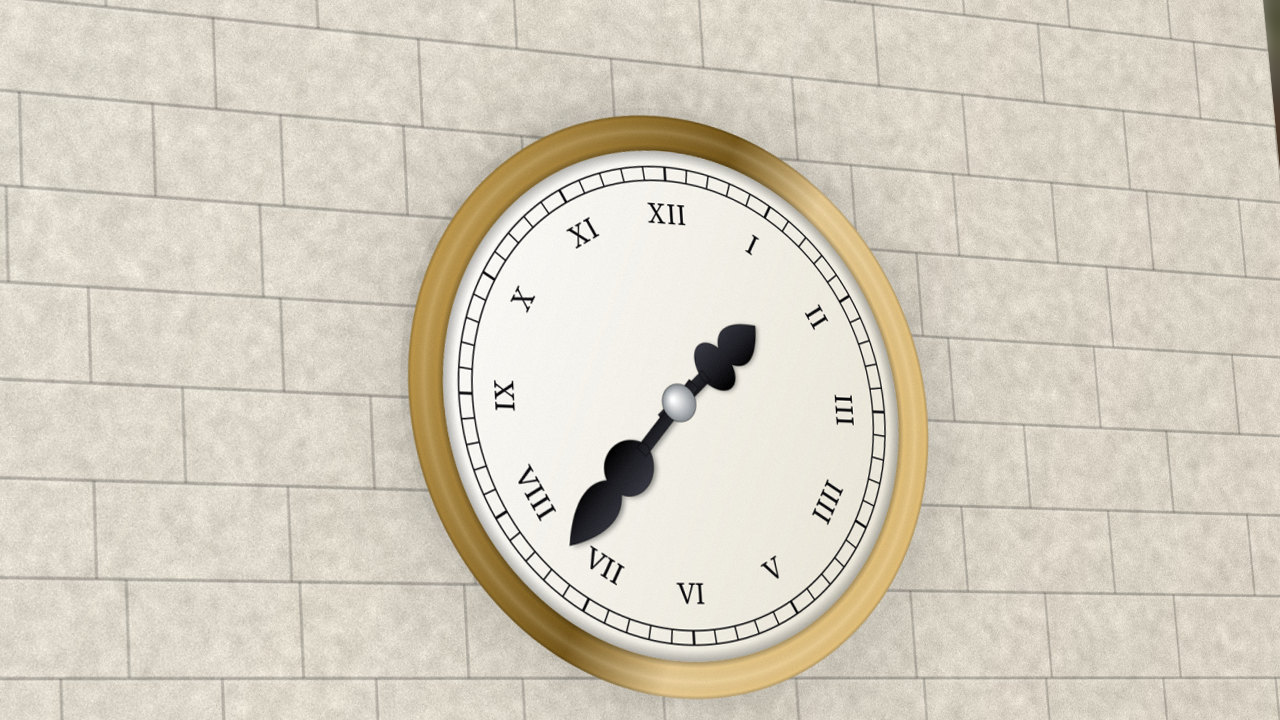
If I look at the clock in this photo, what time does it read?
1:37
